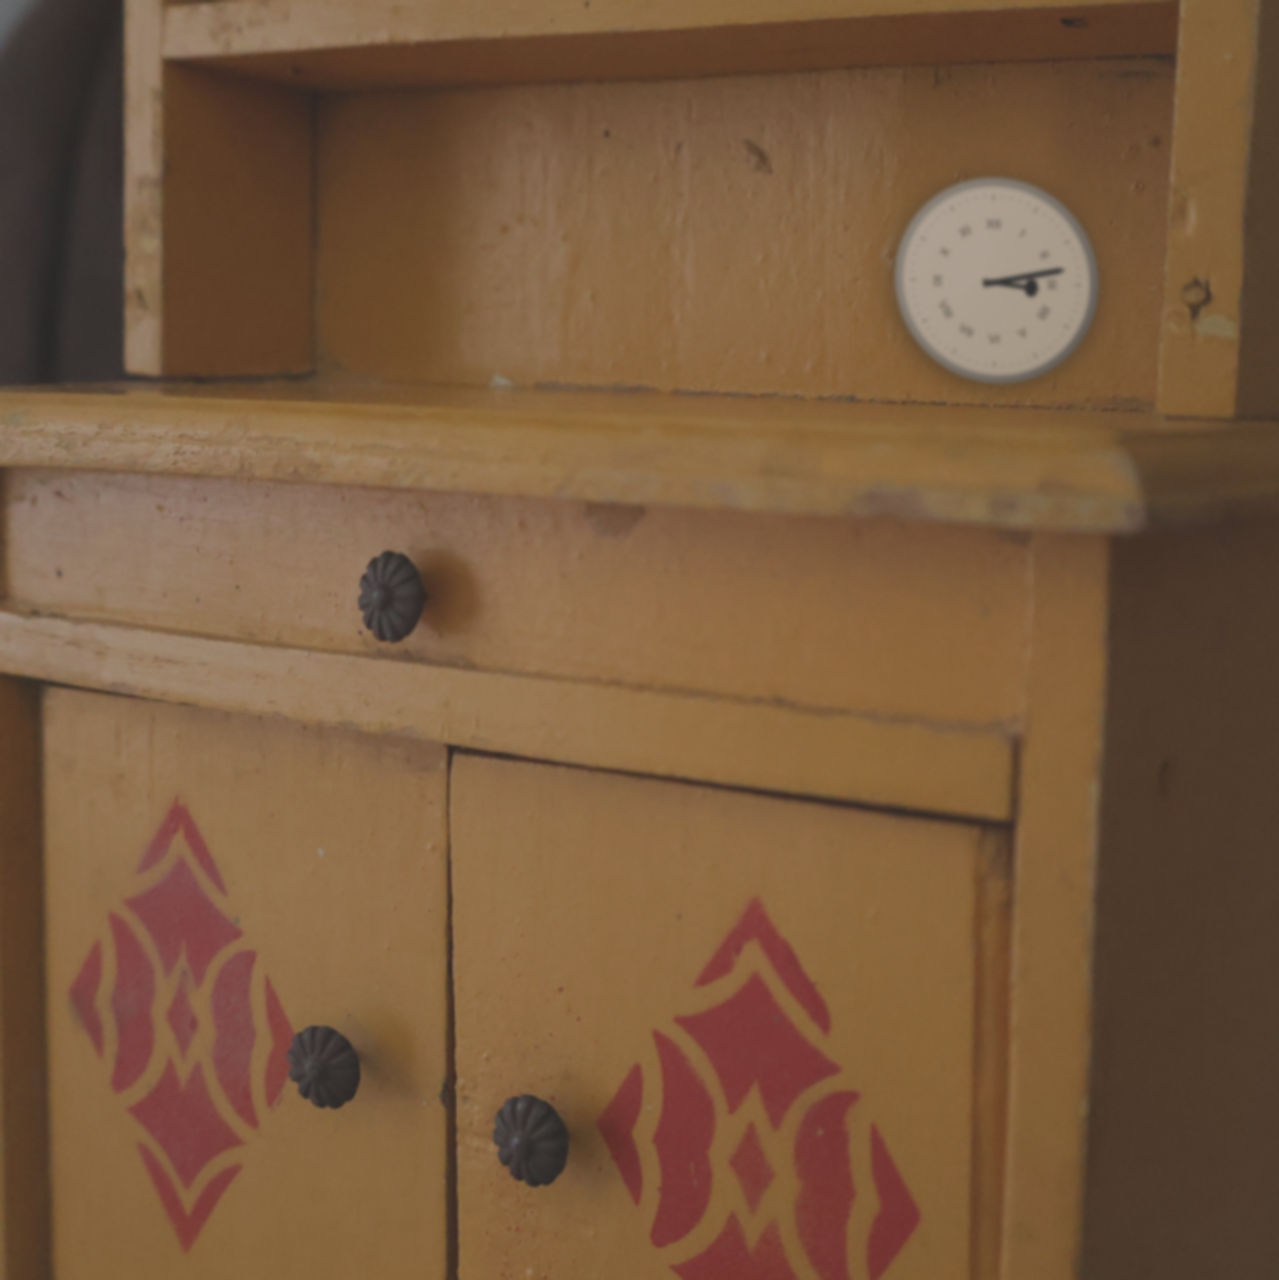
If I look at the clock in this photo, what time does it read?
3:13
